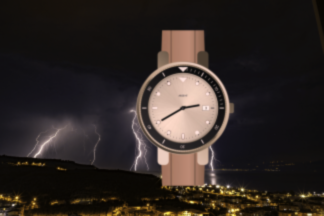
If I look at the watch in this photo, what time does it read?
2:40
